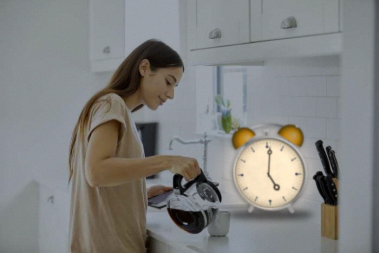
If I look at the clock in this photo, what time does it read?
5:01
